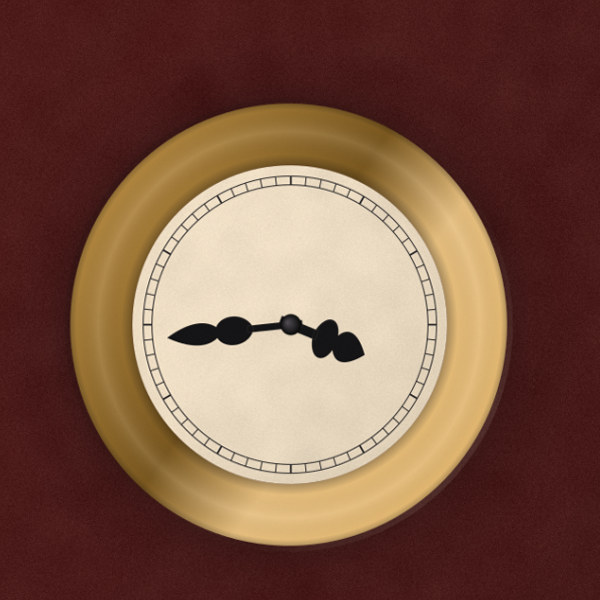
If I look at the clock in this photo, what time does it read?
3:44
